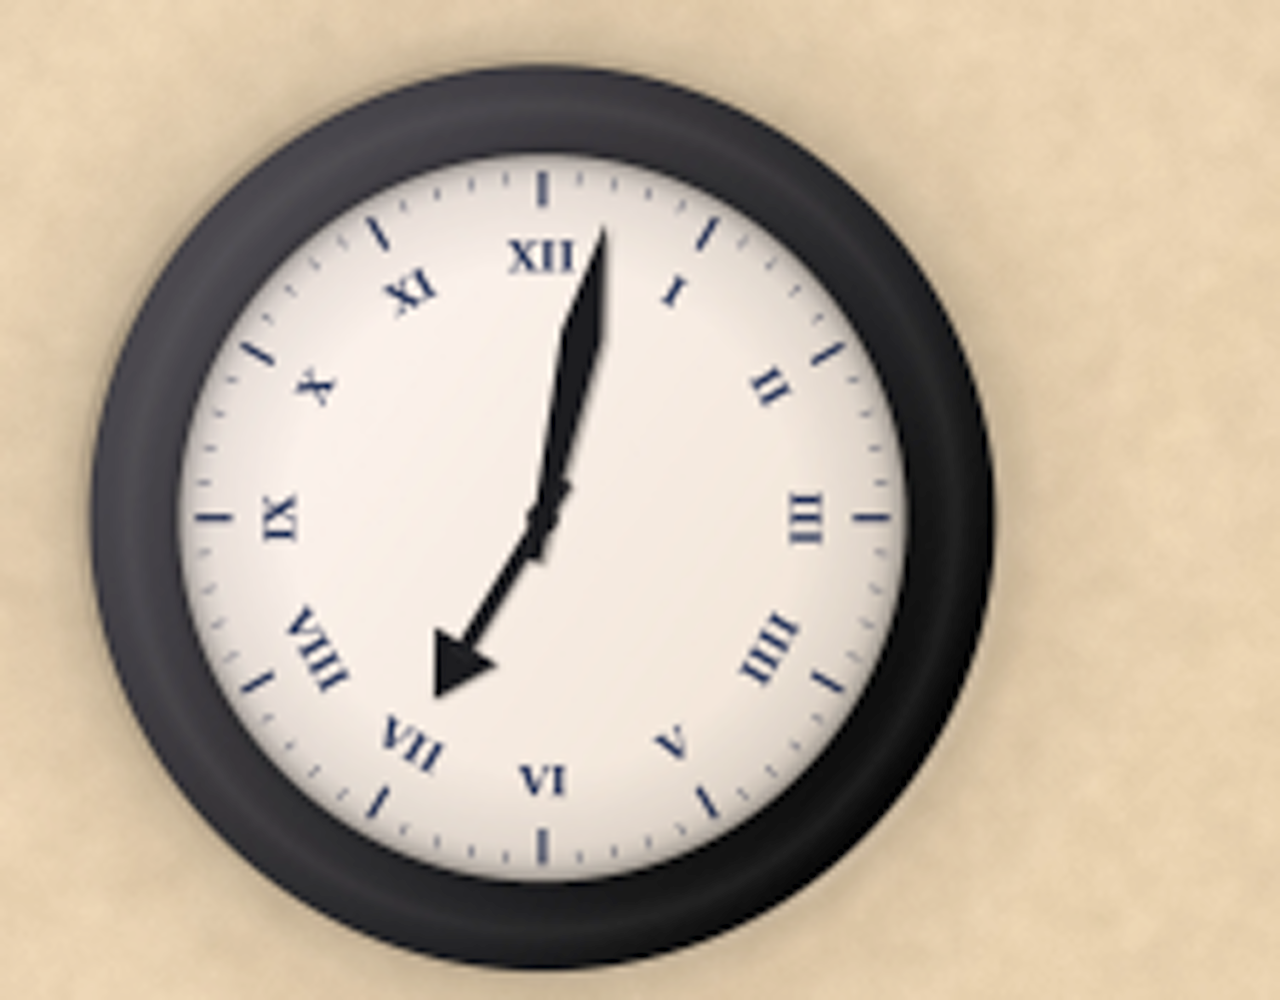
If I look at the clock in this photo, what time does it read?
7:02
